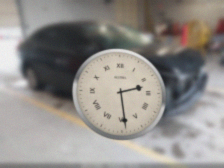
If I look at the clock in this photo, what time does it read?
2:29
